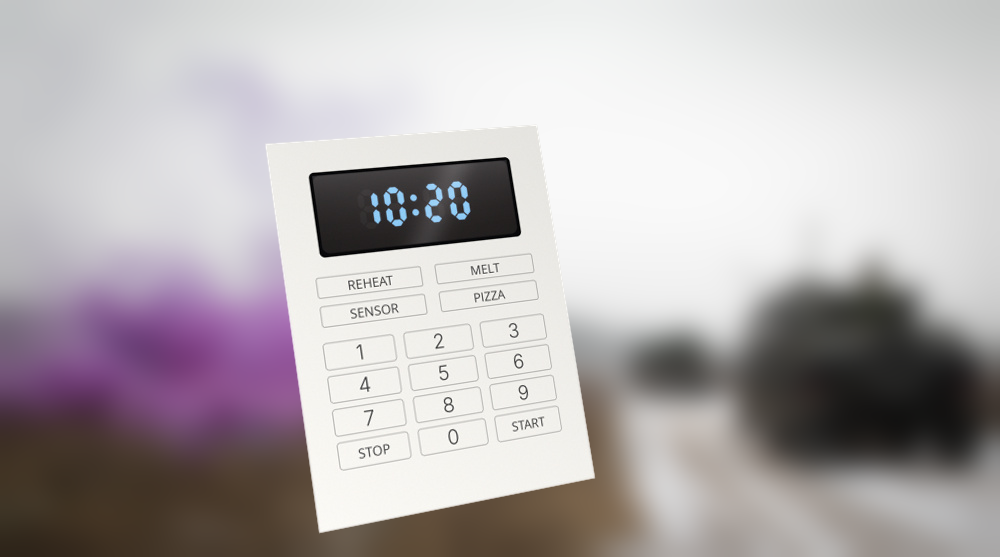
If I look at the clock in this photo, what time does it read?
10:20
